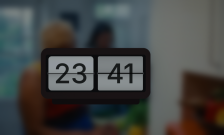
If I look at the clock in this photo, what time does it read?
23:41
